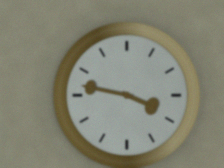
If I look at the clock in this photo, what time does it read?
3:47
